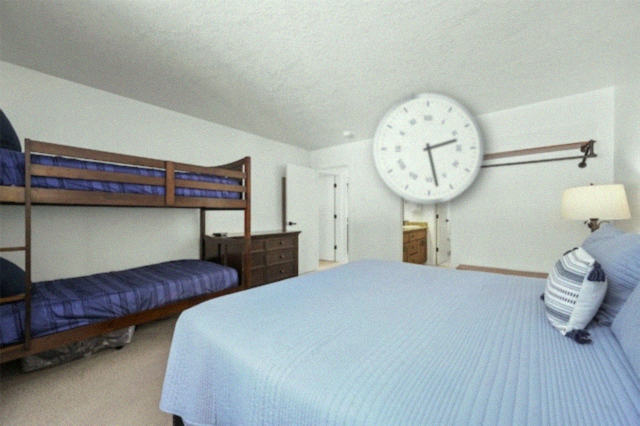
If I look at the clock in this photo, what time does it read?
2:28
